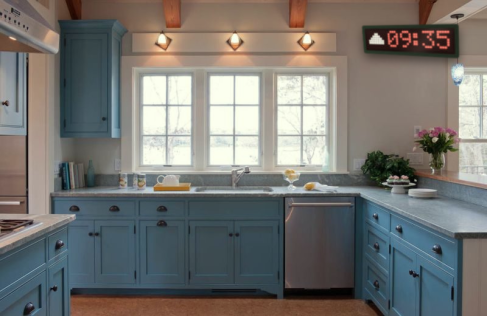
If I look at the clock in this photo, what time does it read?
9:35
